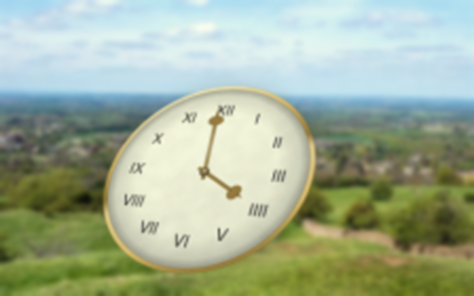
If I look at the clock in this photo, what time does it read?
3:59
